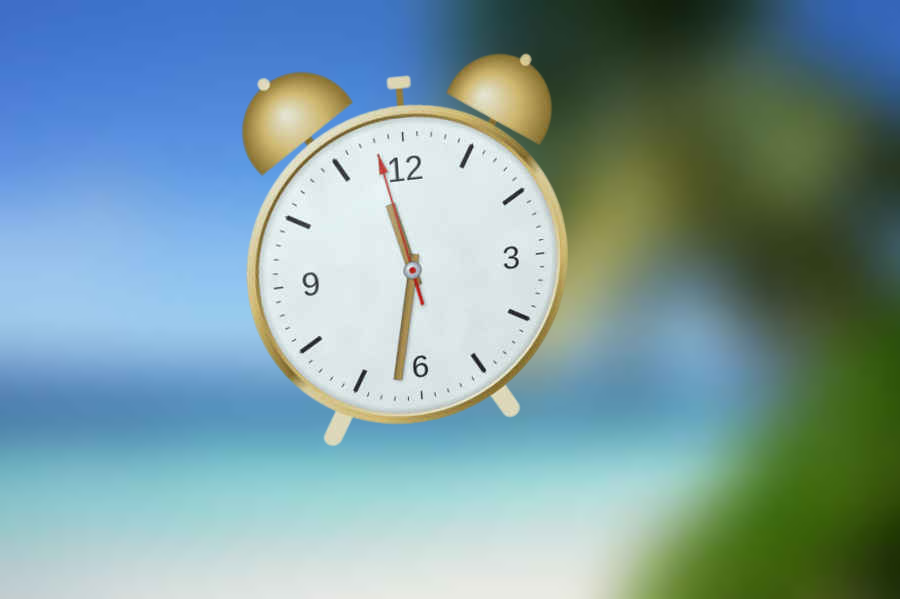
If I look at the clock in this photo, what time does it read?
11:31:58
